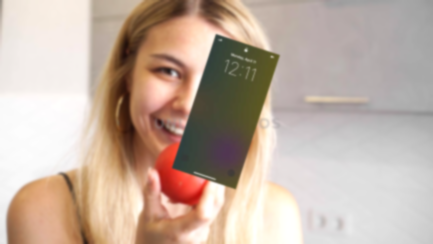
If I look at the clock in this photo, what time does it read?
12:11
